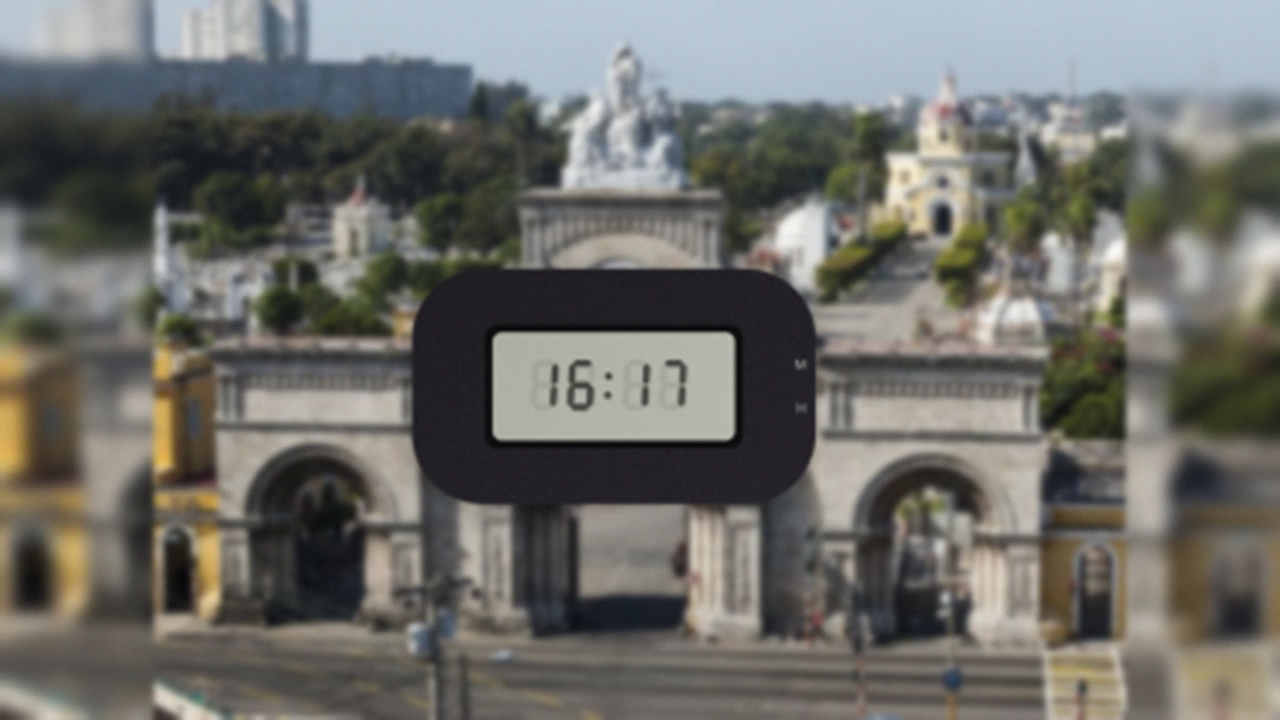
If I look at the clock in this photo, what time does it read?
16:17
